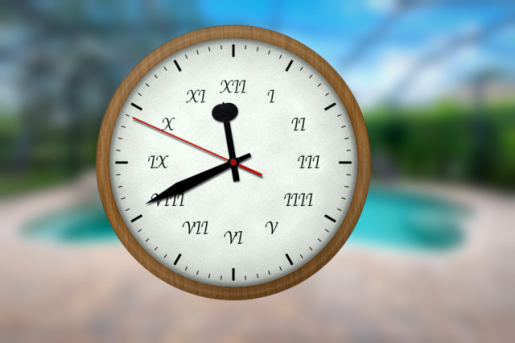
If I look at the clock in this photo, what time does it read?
11:40:49
